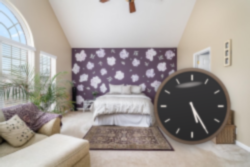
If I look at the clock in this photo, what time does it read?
5:25
